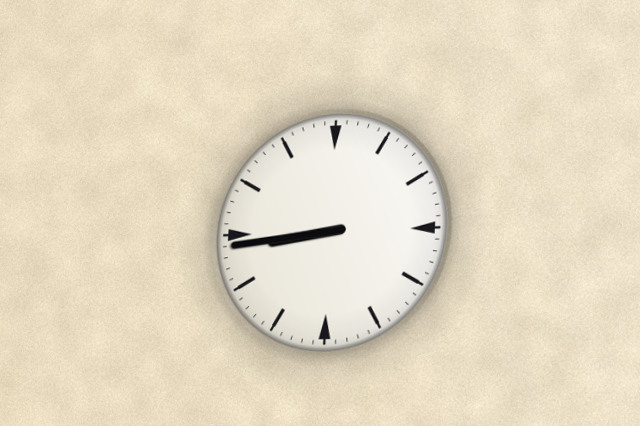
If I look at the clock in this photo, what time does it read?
8:44
